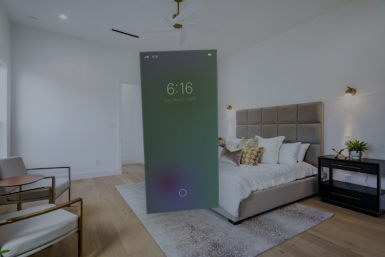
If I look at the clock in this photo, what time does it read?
6:16
